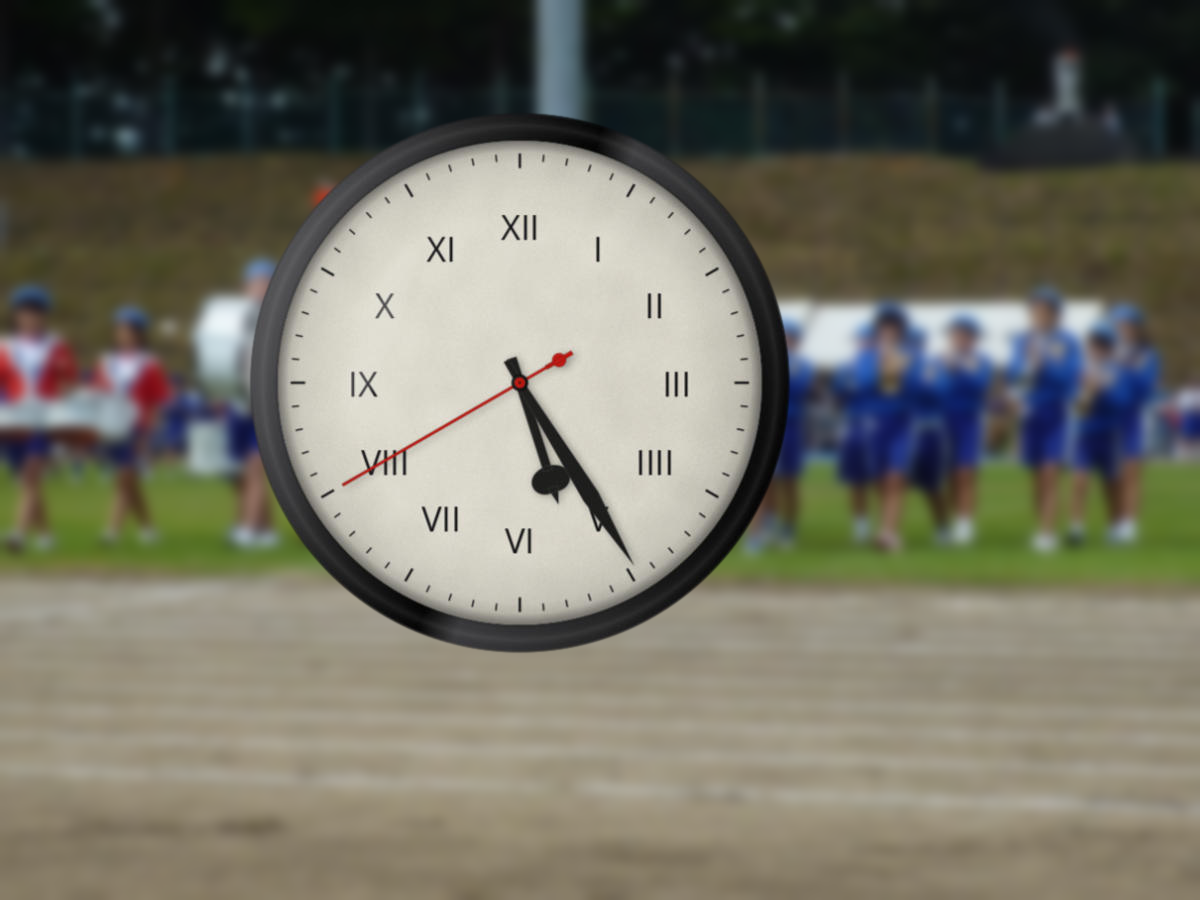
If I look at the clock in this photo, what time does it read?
5:24:40
